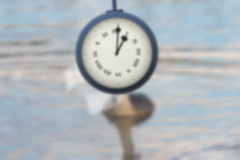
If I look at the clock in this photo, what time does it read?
1:01
